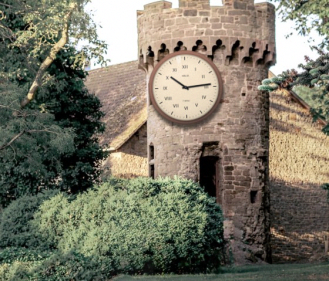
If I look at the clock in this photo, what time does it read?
10:14
